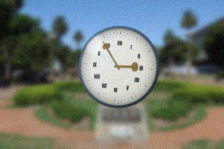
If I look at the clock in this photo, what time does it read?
2:54
